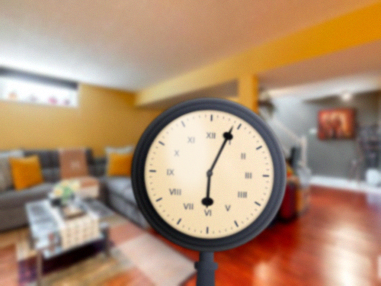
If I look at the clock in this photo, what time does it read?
6:04
